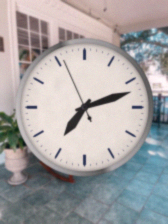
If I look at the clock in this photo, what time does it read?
7:11:56
